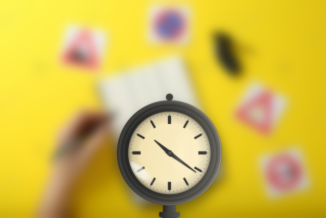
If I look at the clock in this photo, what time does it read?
10:21
